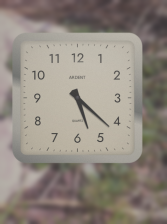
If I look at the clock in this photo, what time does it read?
5:22
